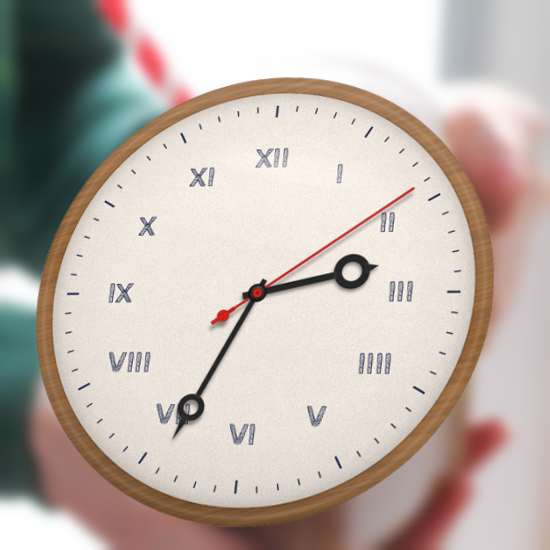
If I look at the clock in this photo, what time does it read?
2:34:09
